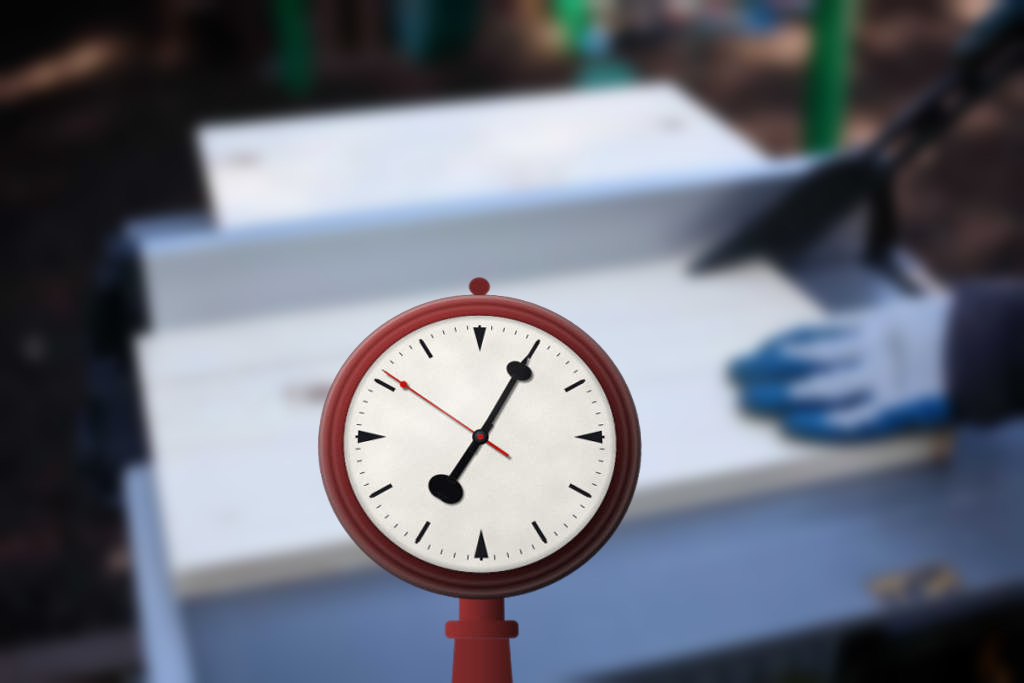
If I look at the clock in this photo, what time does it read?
7:04:51
